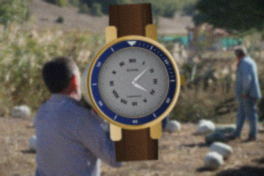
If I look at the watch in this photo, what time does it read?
4:08
